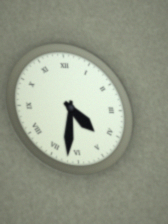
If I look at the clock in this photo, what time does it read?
4:32
